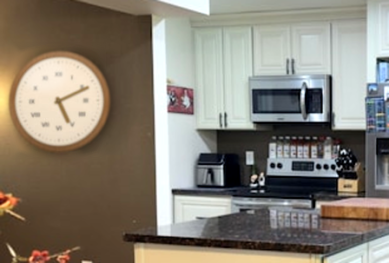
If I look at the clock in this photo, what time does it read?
5:11
